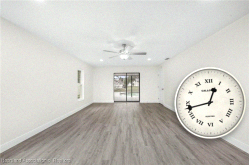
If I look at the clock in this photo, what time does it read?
12:43
